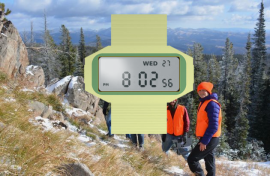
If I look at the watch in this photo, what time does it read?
8:02:56
